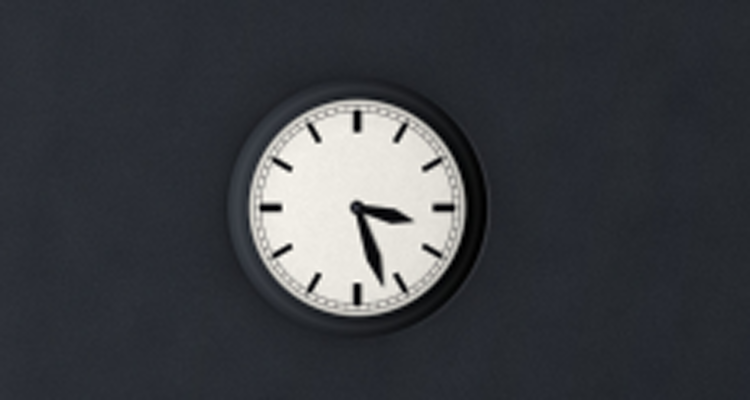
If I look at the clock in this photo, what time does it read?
3:27
